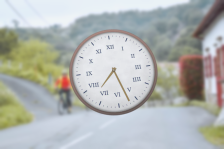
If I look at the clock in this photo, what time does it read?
7:27
